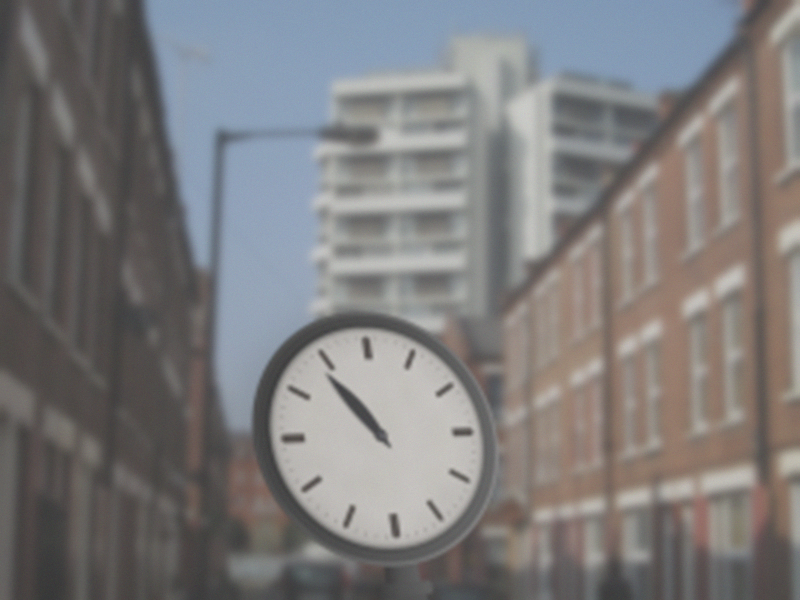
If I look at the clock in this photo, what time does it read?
10:54
